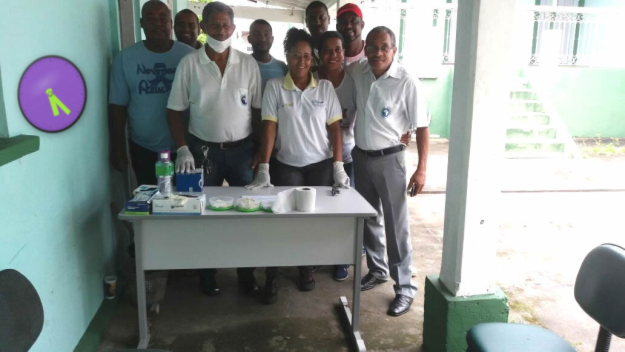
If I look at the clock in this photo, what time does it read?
5:22
